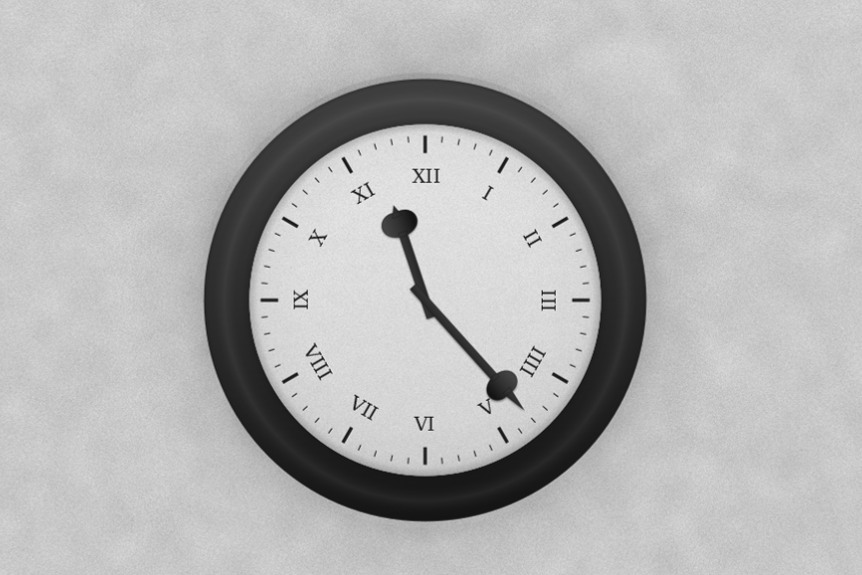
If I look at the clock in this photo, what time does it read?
11:23
